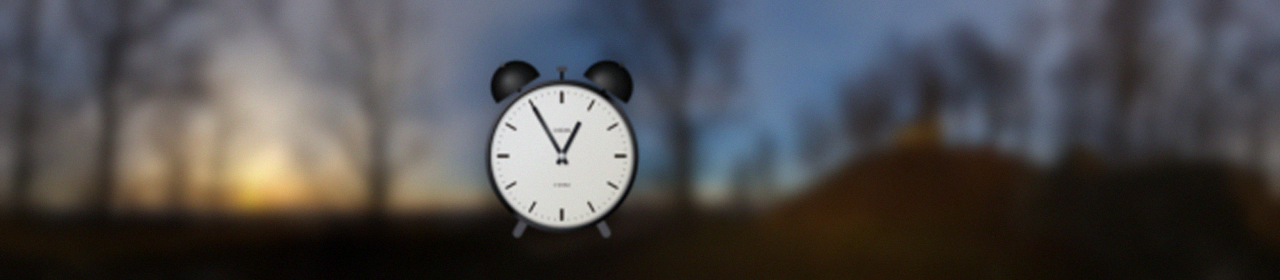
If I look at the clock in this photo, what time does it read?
12:55
